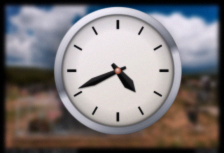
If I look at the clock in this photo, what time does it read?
4:41
